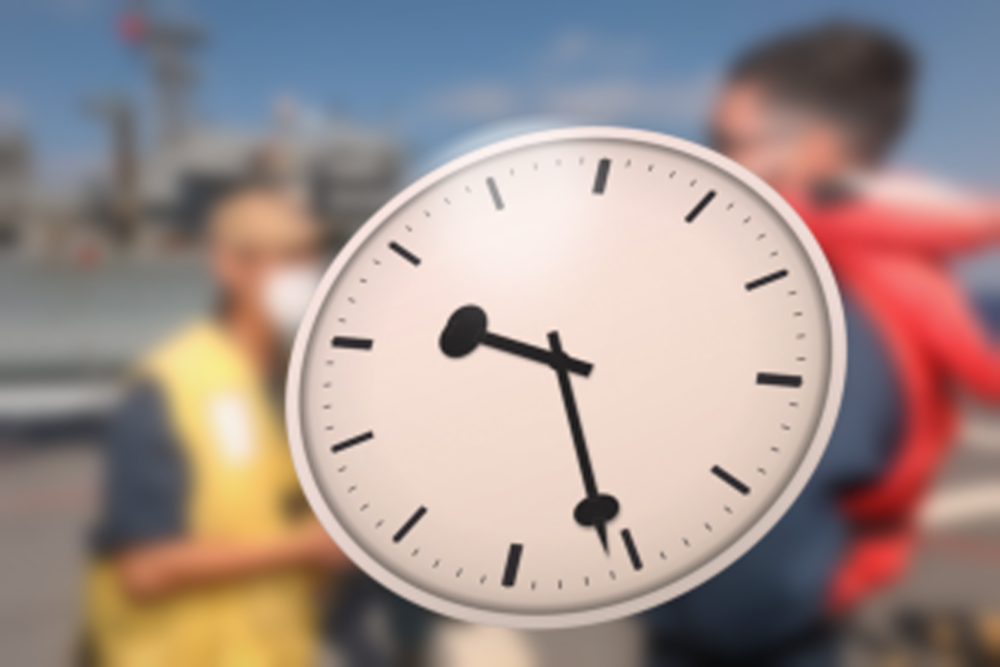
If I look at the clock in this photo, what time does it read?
9:26
